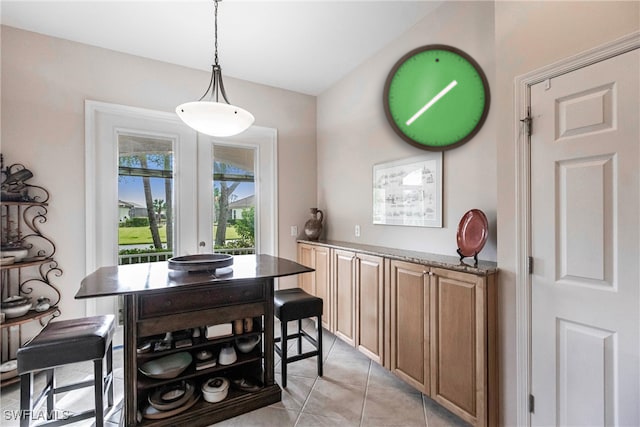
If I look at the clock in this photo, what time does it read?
1:38
